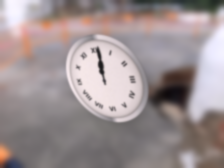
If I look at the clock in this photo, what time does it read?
12:01
